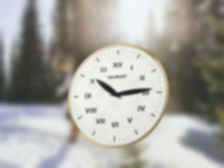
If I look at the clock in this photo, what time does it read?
10:14
